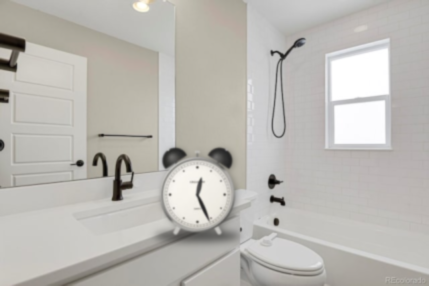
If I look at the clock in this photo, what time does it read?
12:26
